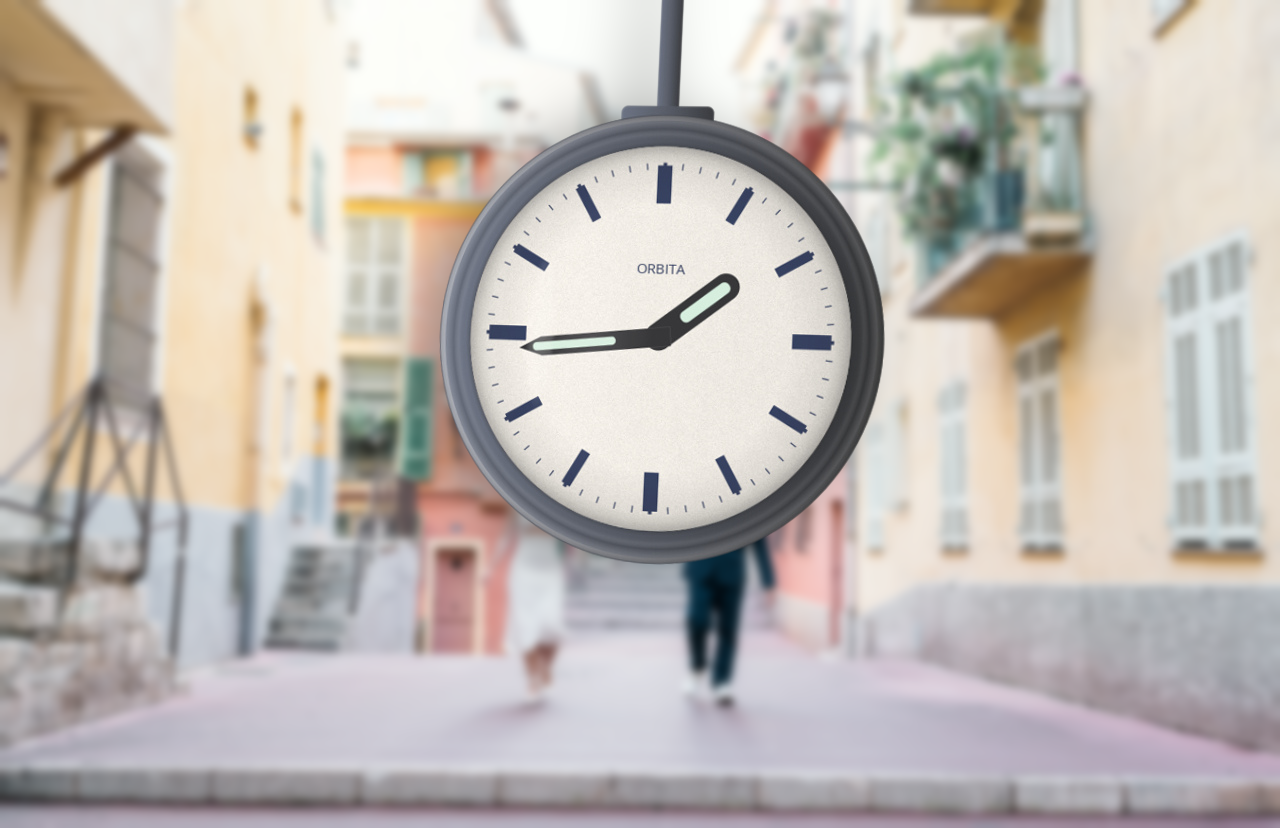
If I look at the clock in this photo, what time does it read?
1:44
